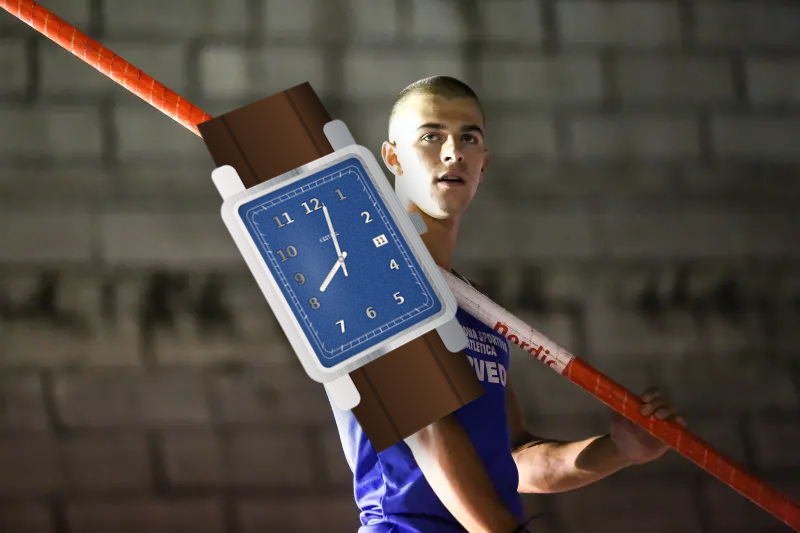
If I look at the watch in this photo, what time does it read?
8:02:02
